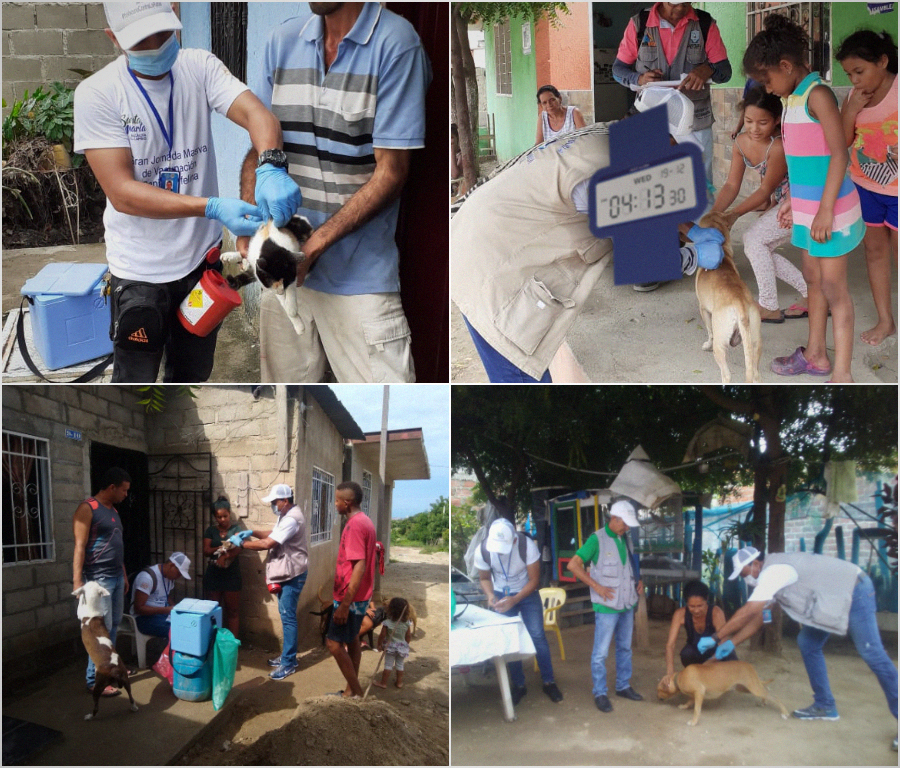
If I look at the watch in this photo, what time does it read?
4:13:30
